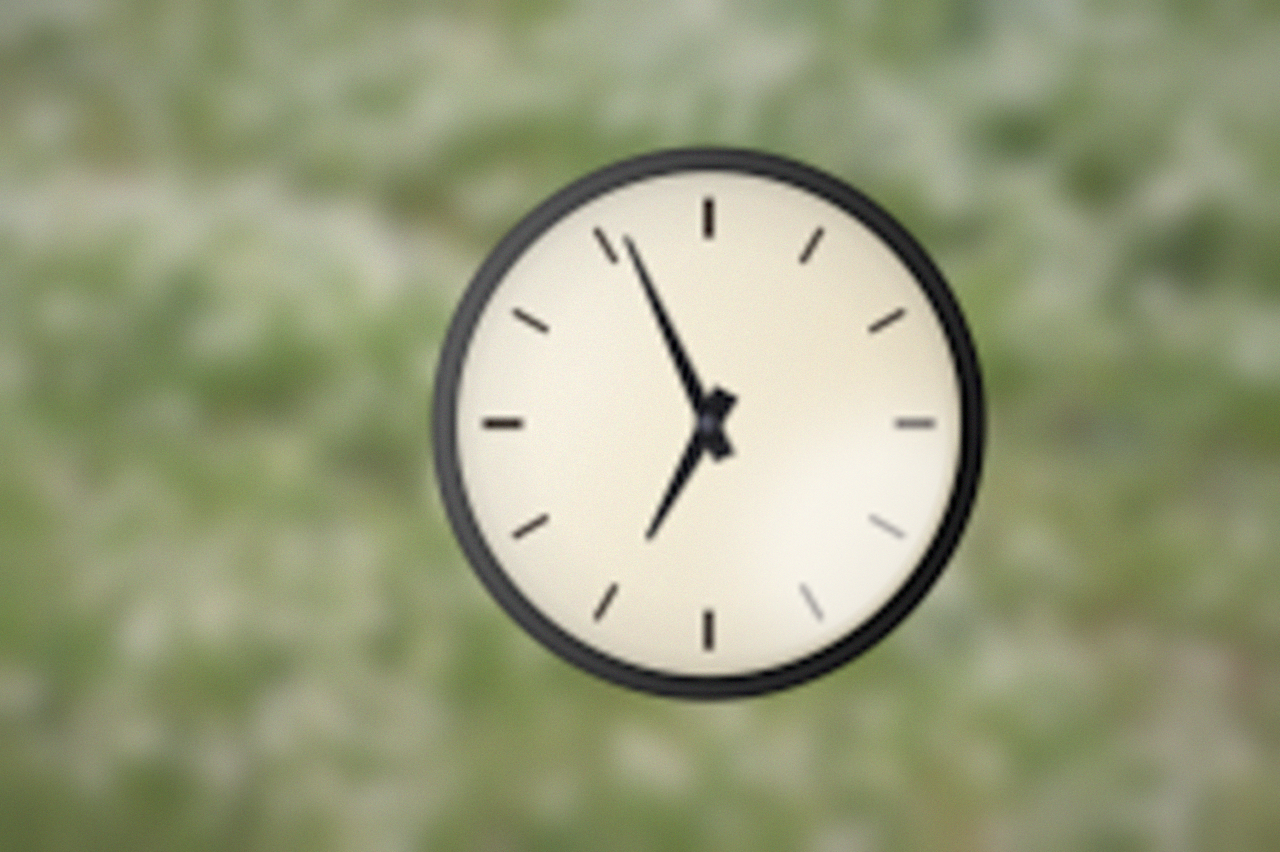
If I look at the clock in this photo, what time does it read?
6:56
